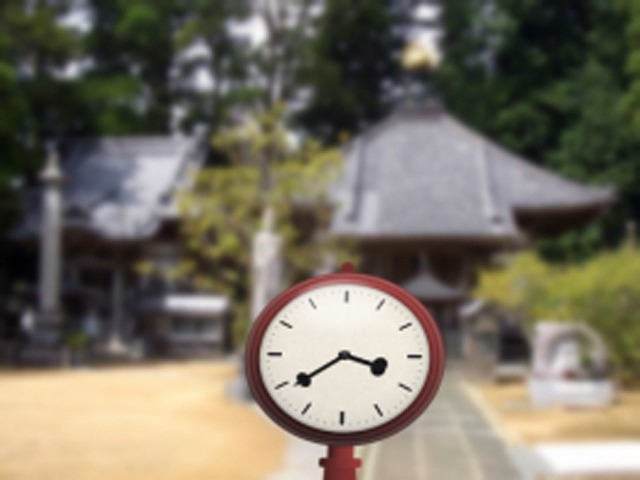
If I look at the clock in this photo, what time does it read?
3:39
